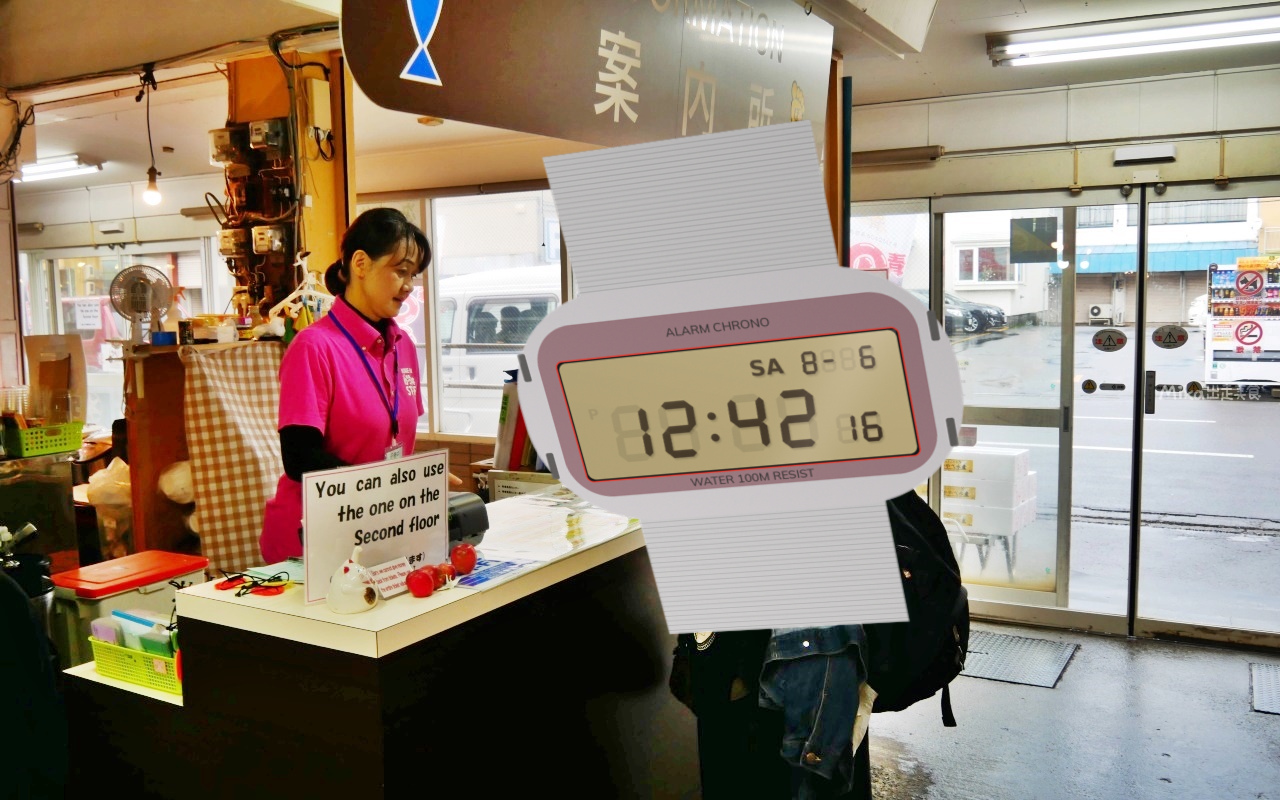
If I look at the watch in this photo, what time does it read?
12:42:16
